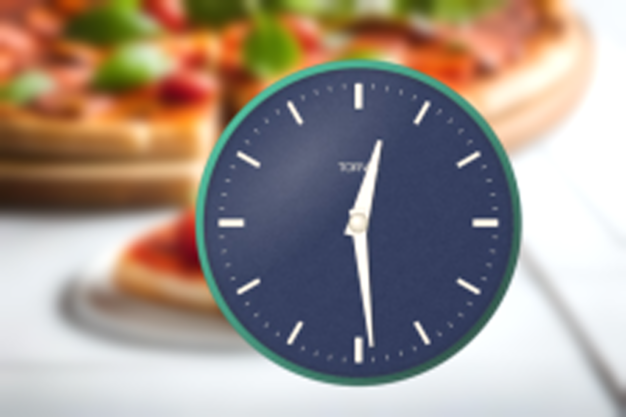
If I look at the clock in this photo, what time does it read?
12:29
